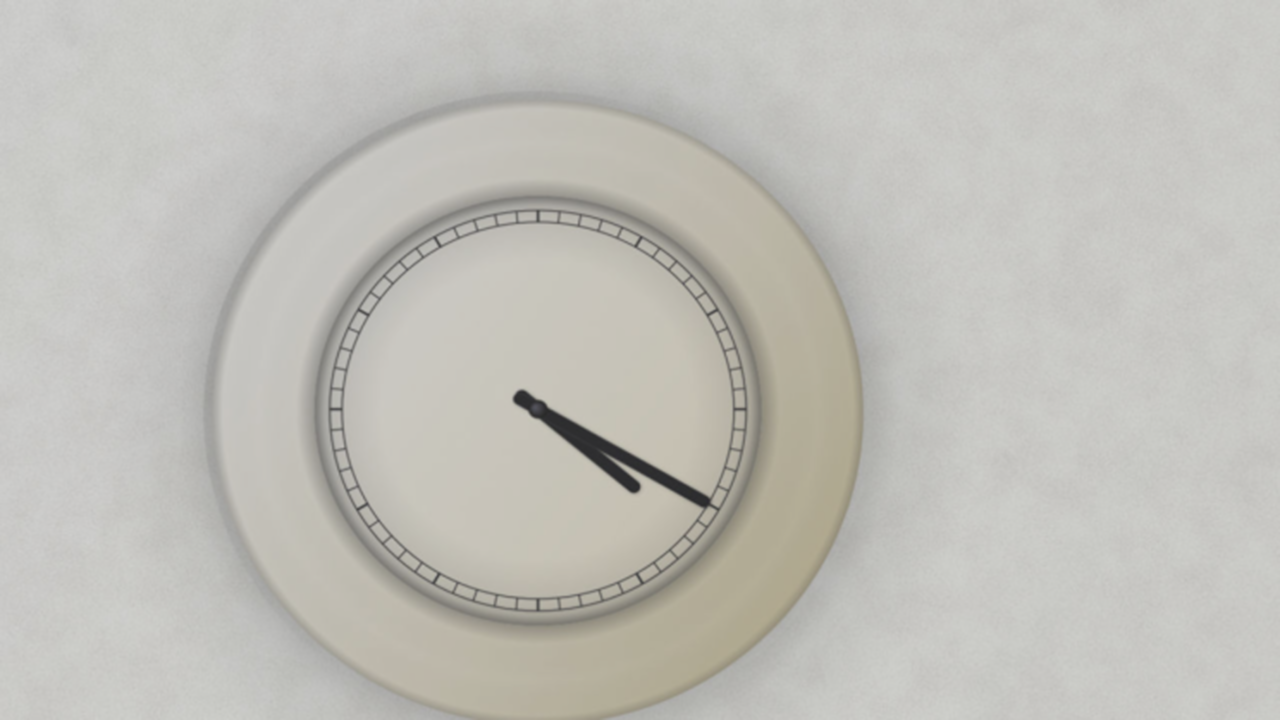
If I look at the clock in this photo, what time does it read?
4:20
